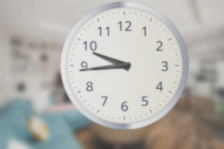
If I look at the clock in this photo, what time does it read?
9:44
